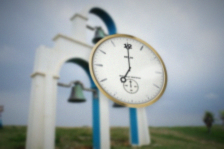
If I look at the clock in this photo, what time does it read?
7:00
